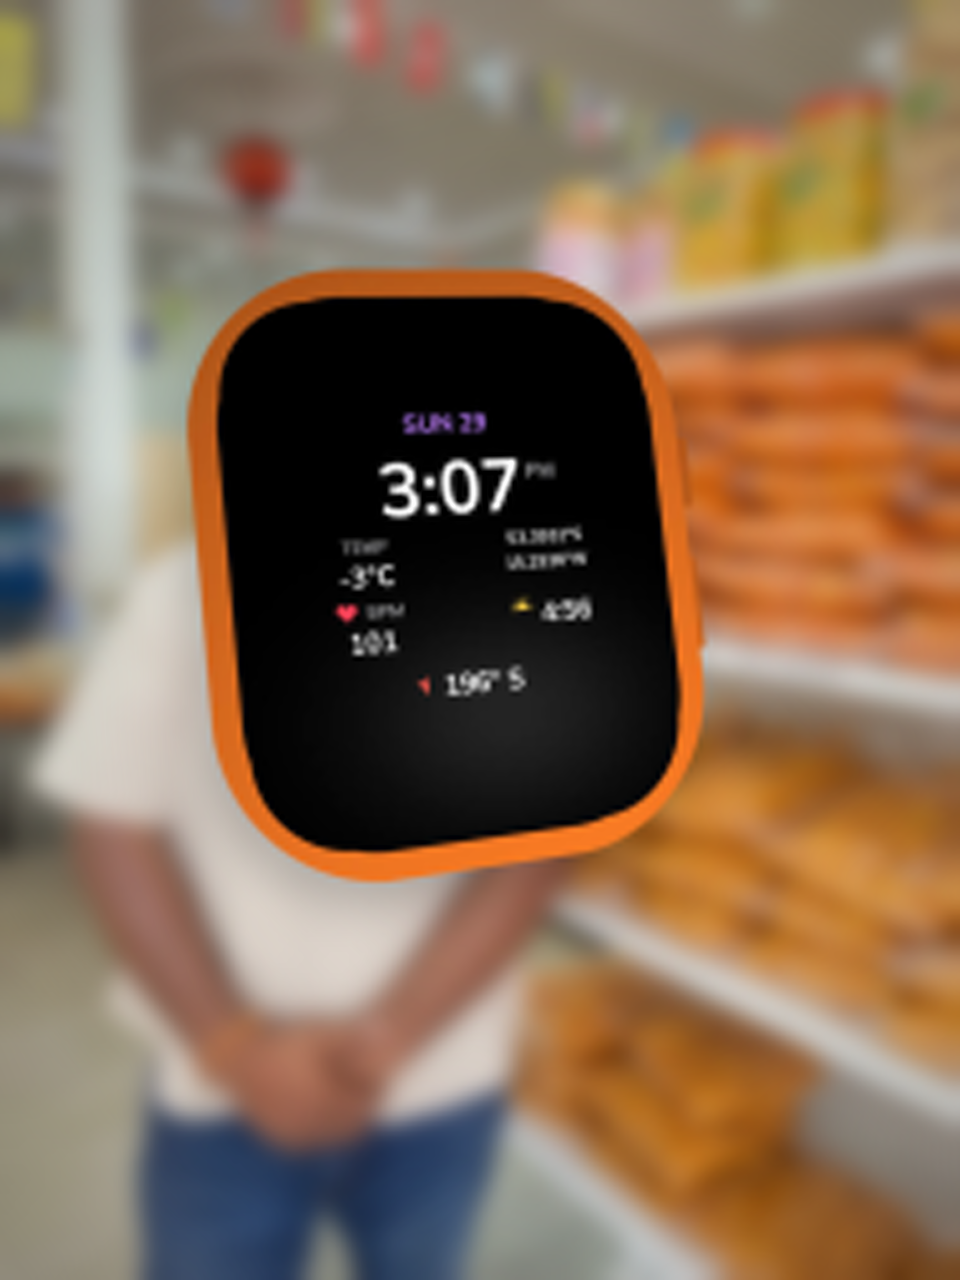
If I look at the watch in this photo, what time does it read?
3:07
